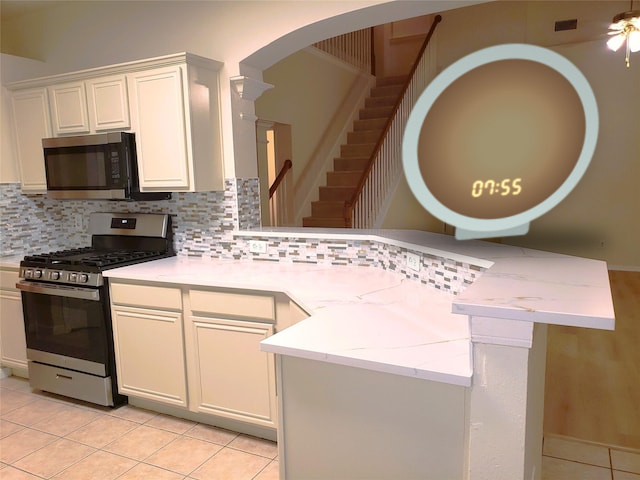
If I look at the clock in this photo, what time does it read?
7:55
